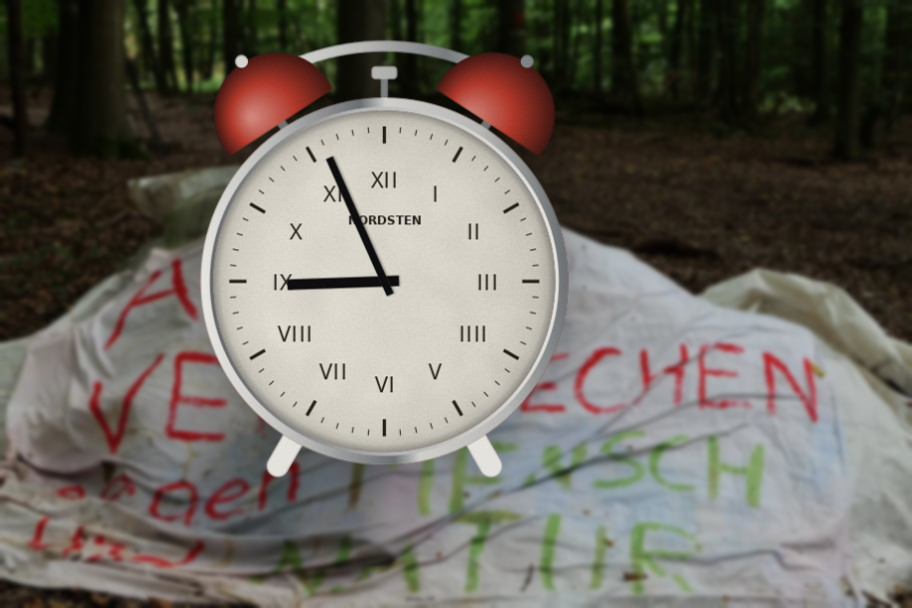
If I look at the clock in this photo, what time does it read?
8:56
